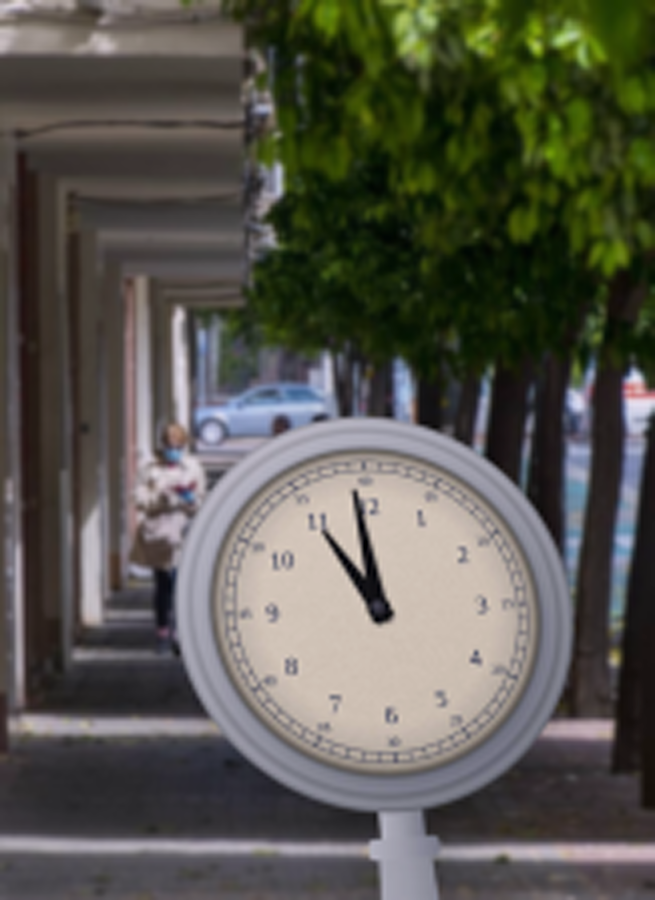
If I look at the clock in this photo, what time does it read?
10:59
